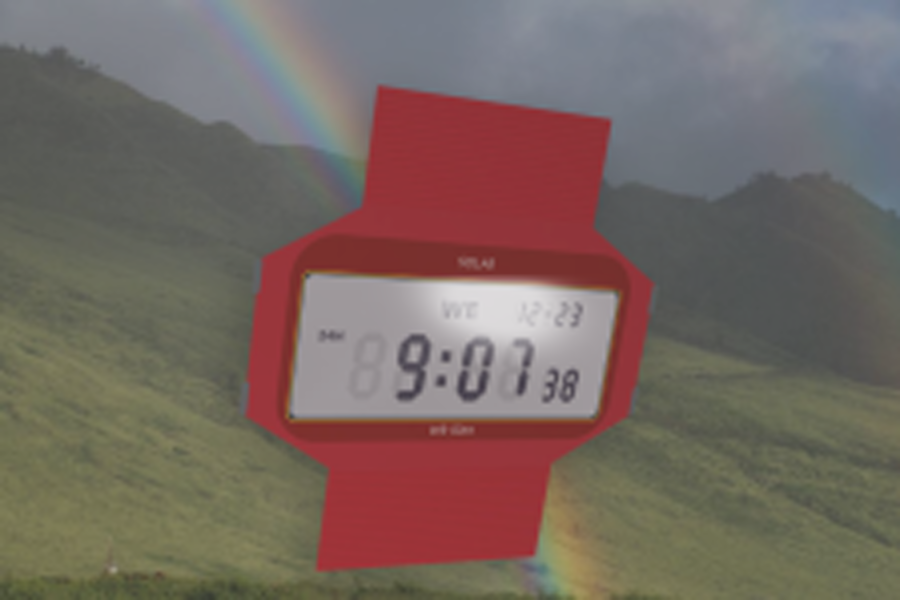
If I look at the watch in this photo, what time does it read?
9:07:38
